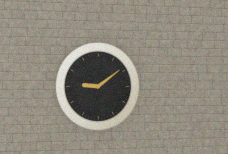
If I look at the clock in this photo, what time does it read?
9:09
